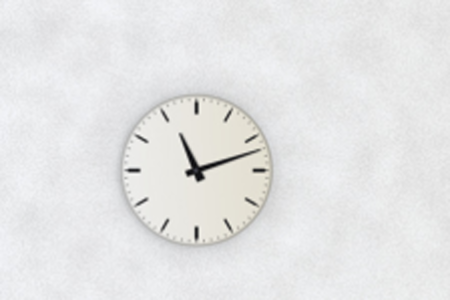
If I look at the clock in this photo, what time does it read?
11:12
